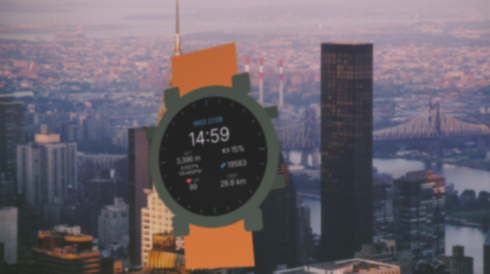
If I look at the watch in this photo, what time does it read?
14:59
